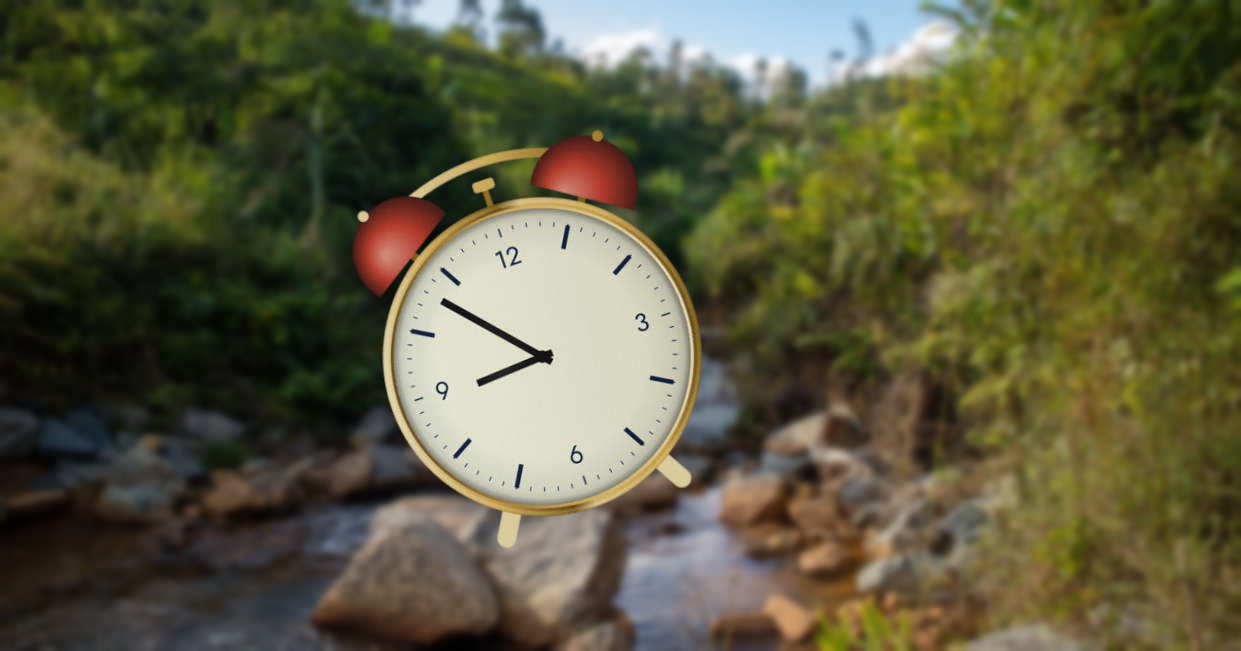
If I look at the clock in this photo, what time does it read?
8:53
